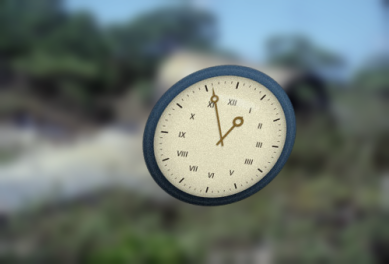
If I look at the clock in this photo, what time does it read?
12:56
